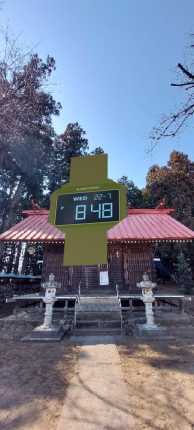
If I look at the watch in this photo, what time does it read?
8:48
